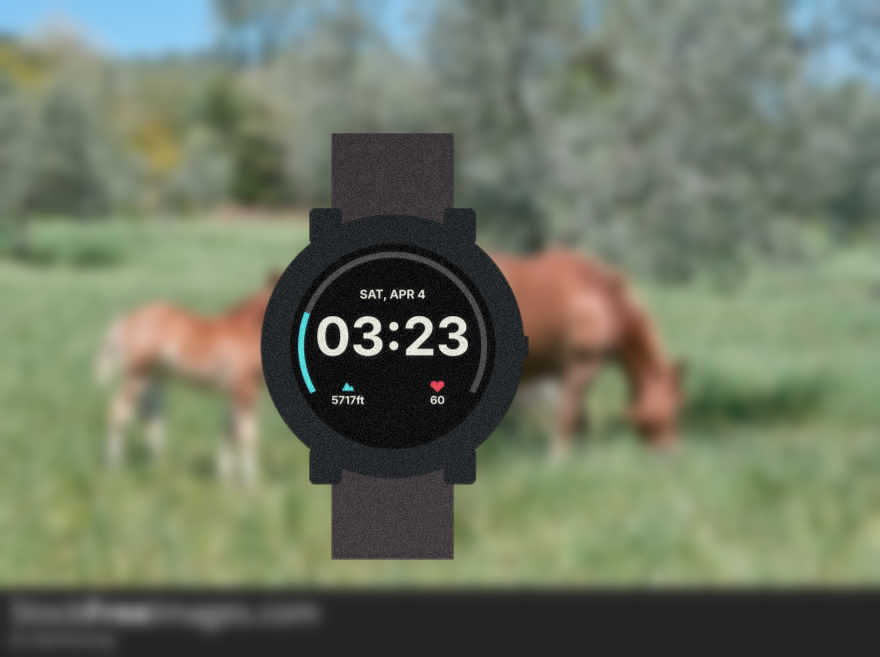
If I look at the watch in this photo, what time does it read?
3:23
